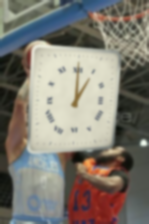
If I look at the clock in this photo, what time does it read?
1:00
